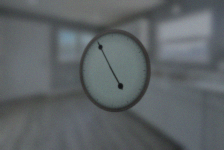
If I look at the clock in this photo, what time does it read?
4:55
